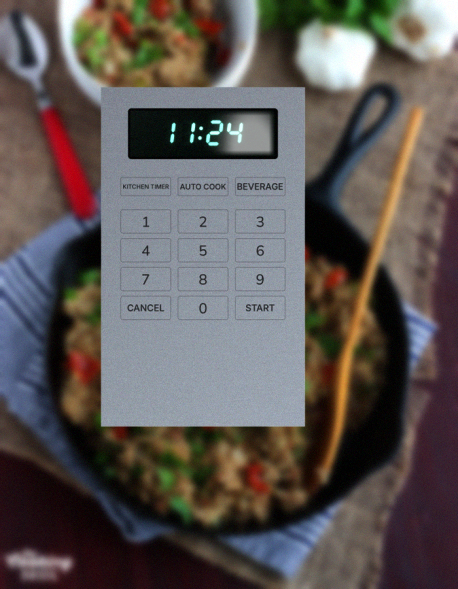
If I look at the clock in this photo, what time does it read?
11:24
